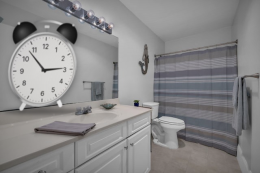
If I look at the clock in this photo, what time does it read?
2:53
